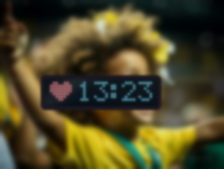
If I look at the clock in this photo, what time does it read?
13:23
